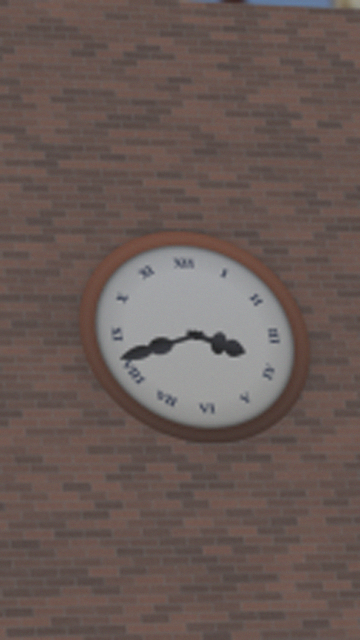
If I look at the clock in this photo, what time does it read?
3:42
